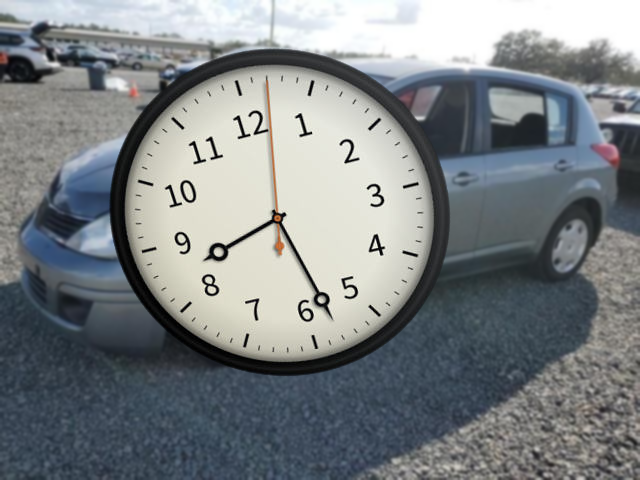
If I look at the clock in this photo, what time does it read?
8:28:02
